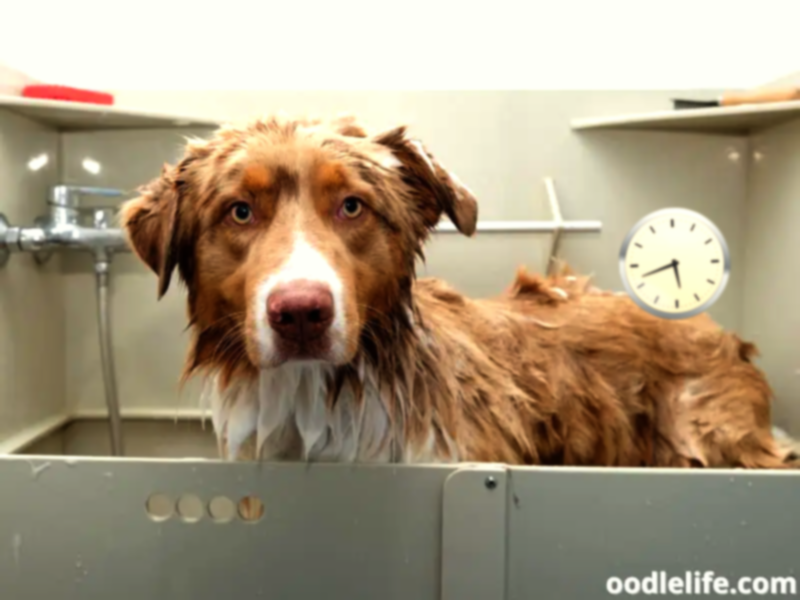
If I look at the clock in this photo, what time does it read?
5:42
